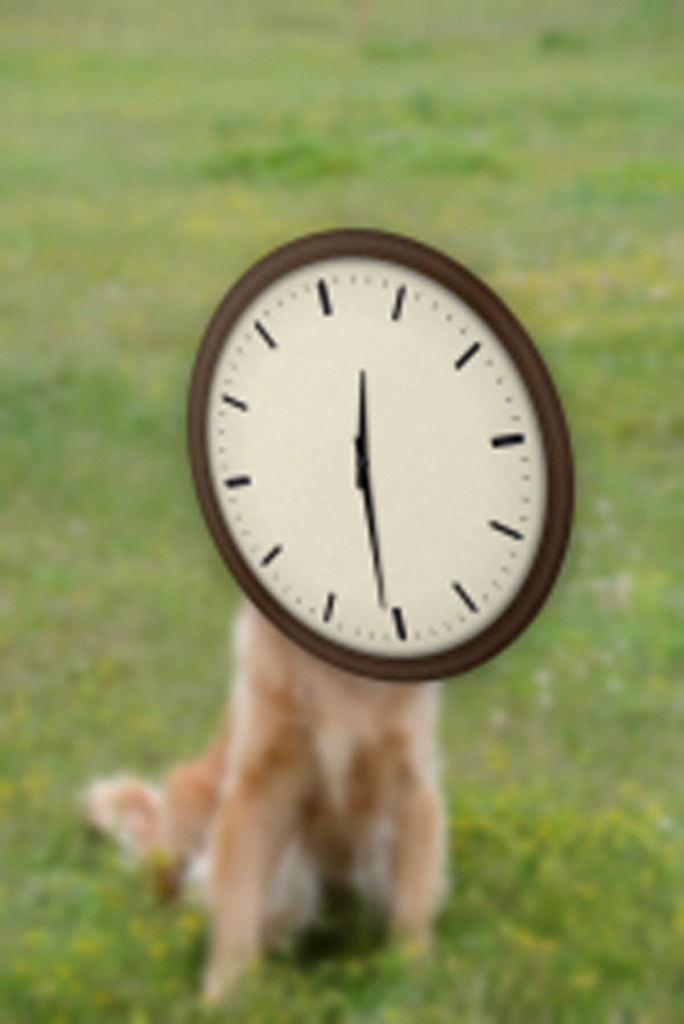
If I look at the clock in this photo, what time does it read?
12:31
